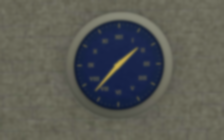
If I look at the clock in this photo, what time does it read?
1:37
